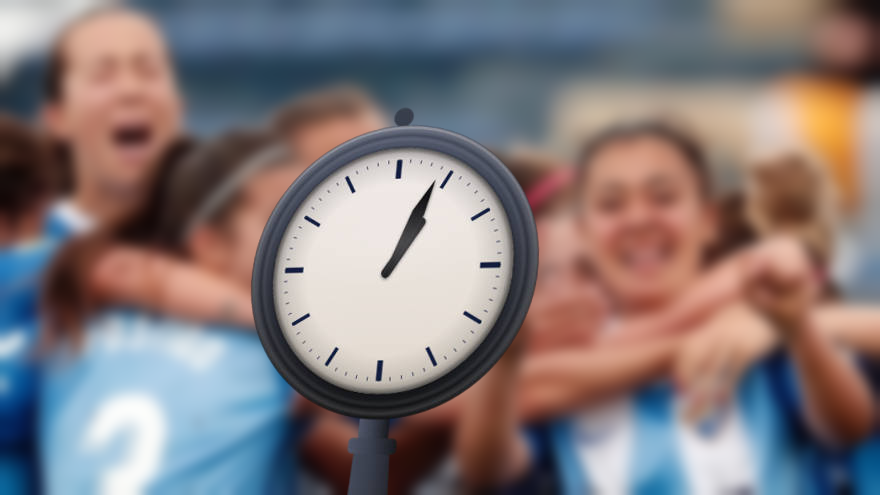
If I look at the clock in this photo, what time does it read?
1:04
